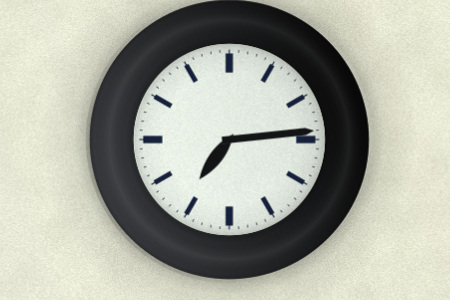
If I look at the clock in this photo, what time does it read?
7:14
